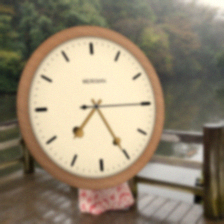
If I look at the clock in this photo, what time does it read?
7:25:15
